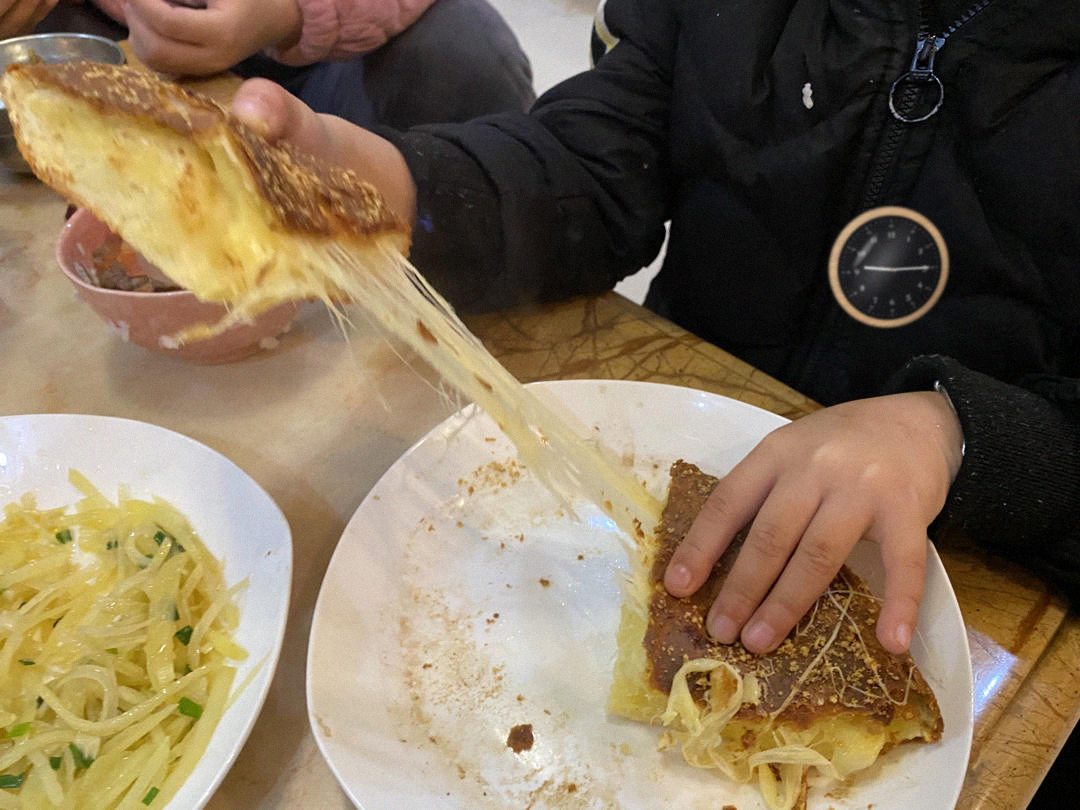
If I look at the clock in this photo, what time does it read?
9:15
